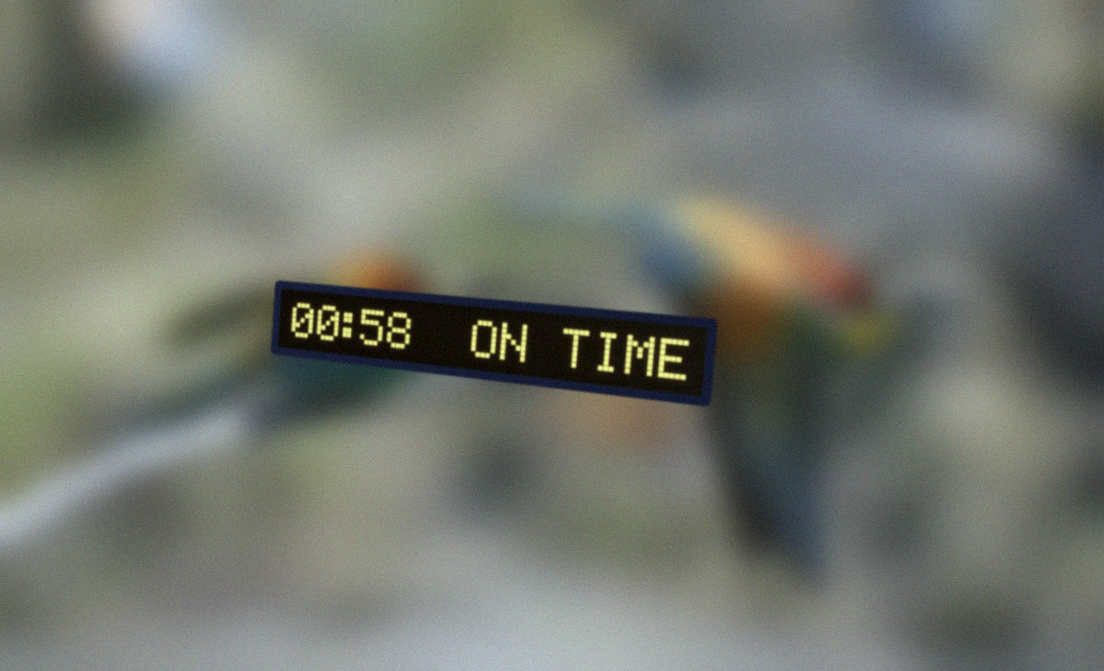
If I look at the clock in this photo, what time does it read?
0:58
